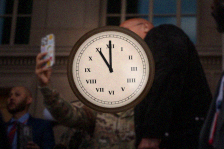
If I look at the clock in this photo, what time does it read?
11:00
